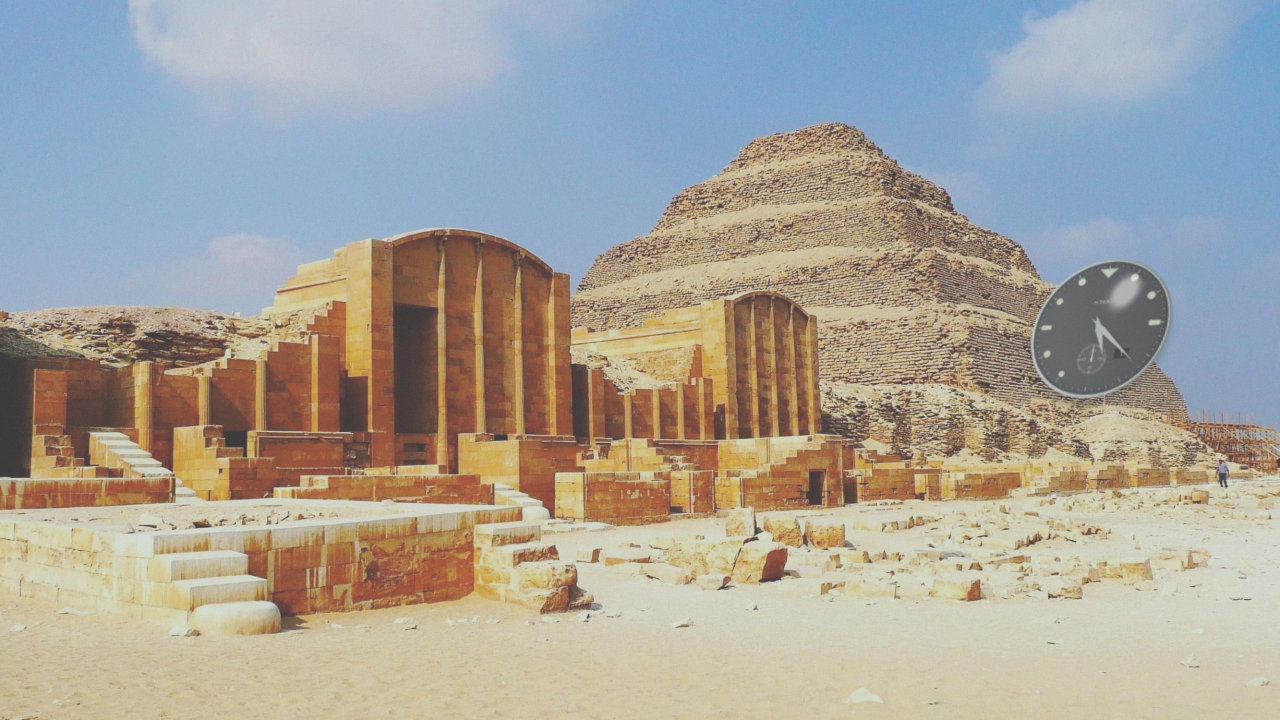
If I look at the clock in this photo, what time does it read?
5:22
